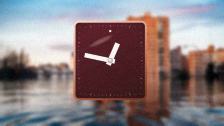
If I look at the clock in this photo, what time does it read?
12:47
